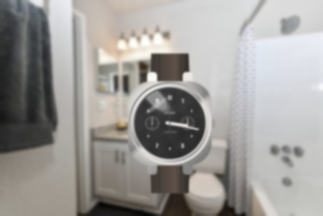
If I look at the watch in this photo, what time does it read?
3:17
